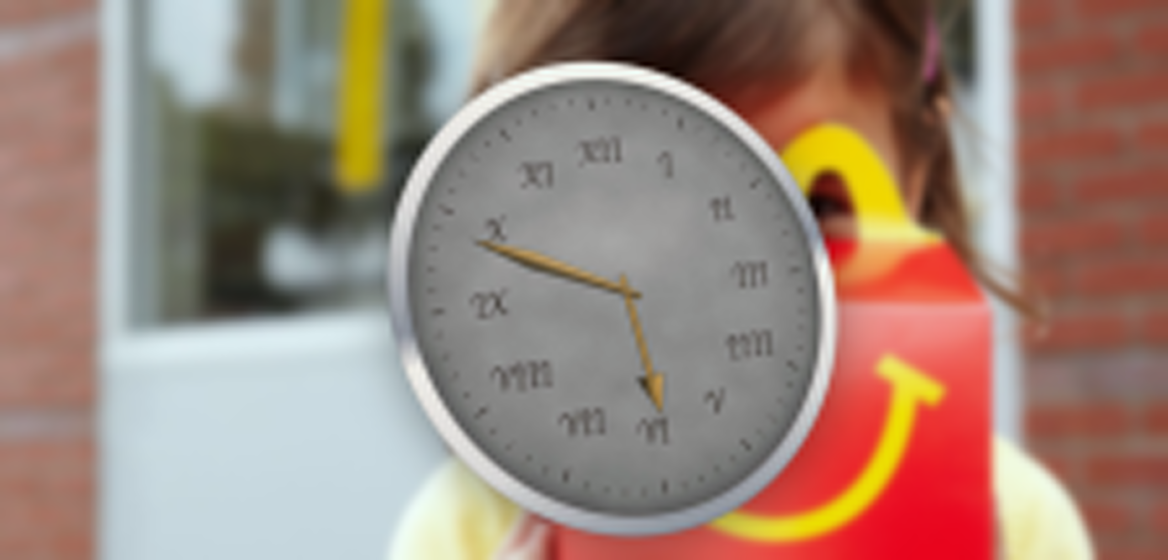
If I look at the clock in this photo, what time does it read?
5:49
